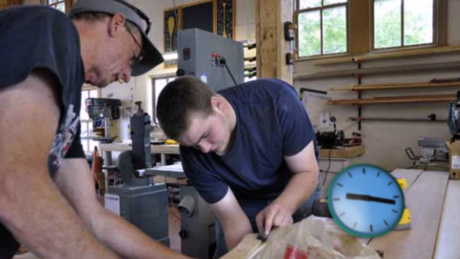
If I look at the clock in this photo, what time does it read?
9:17
